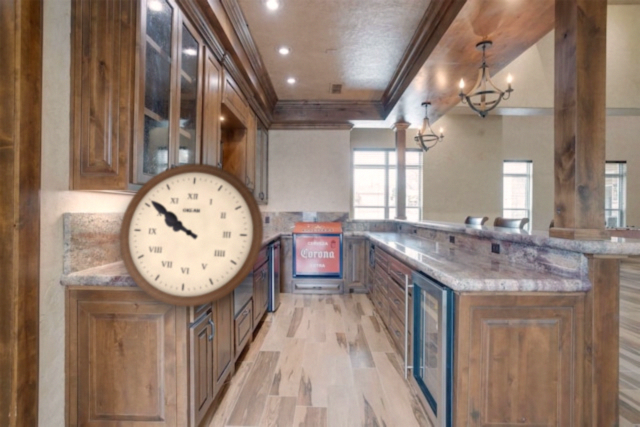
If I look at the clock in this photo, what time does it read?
9:51
